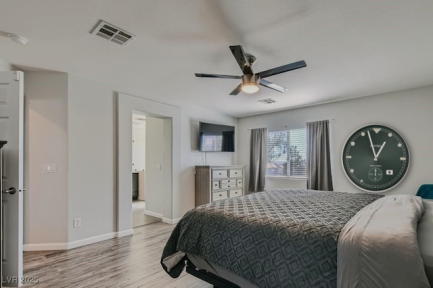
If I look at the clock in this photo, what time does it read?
12:57
